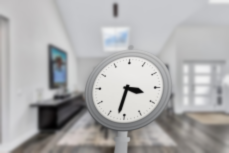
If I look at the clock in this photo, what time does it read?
3:32
